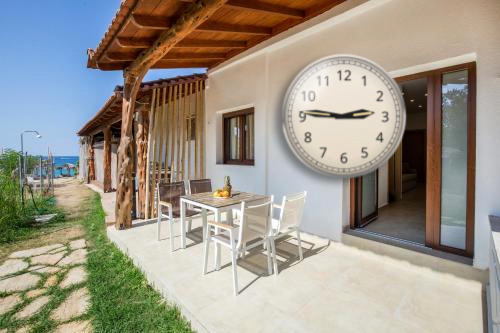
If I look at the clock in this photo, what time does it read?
2:46
